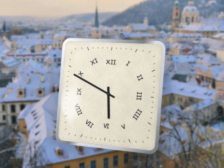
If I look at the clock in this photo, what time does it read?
5:49
